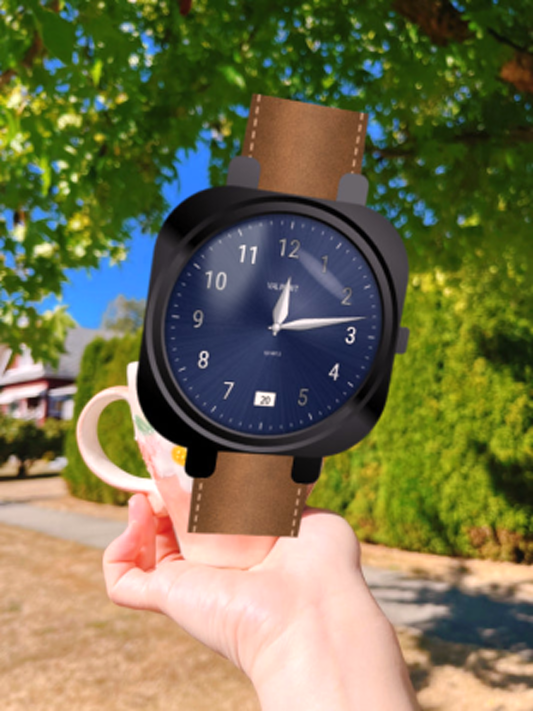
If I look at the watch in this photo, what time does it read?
12:13
